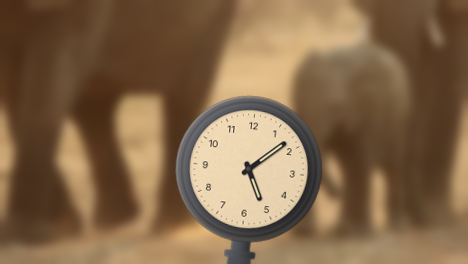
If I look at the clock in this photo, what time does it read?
5:08
